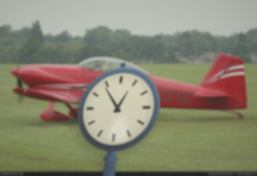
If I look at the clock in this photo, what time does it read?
12:54
